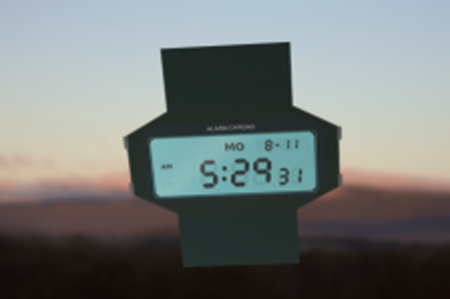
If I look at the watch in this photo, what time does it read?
5:29:31
